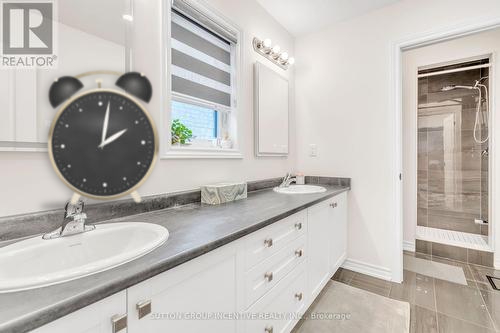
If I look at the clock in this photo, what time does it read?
2:02
